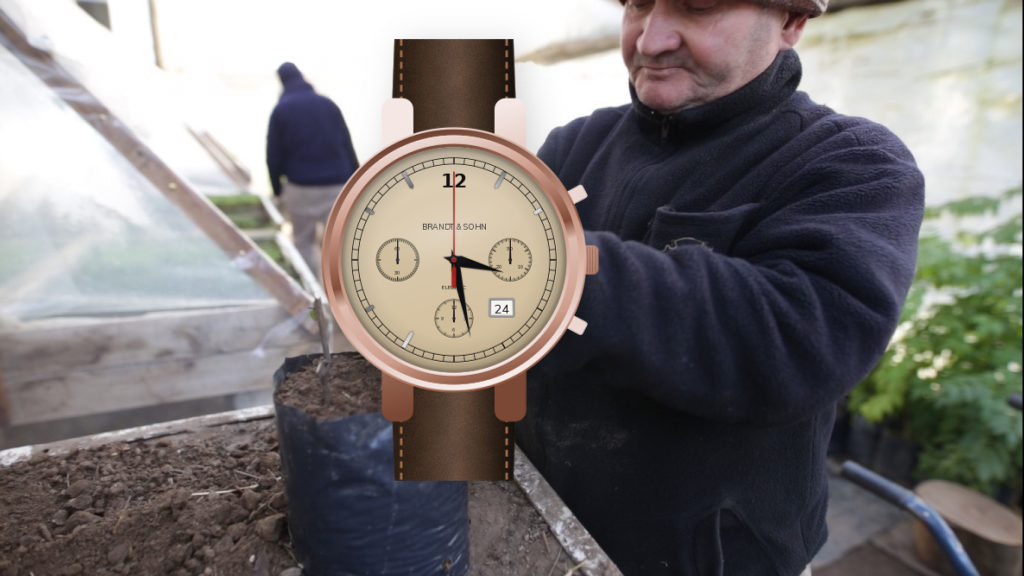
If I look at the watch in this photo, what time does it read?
3:28
